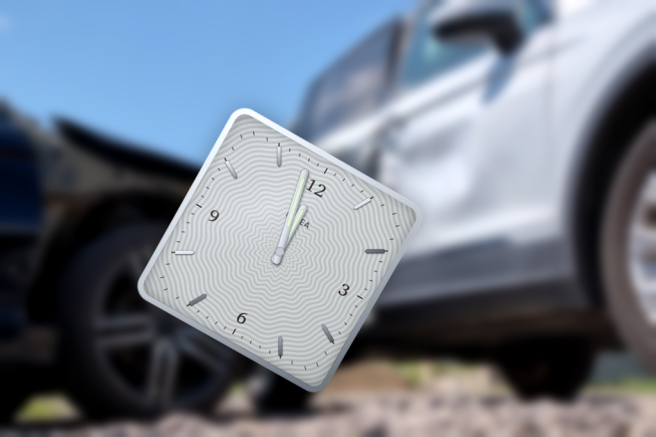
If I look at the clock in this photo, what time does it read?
11:58
